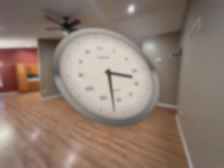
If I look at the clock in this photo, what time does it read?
3:32
